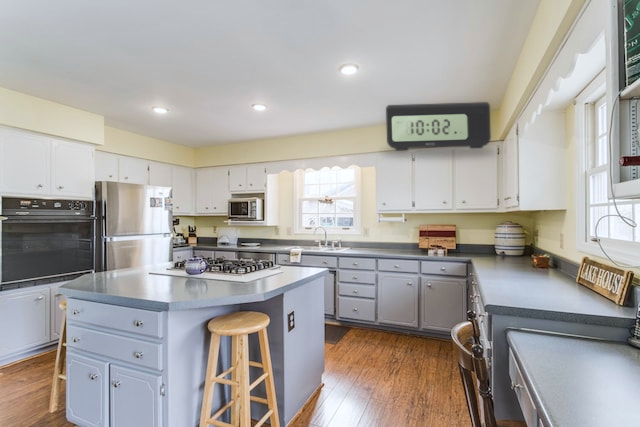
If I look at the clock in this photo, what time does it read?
10:02
